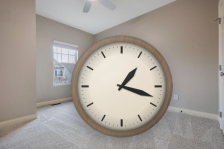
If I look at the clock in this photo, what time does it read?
1:18
